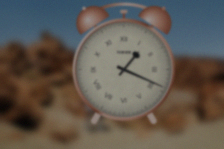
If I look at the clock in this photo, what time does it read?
1:19
